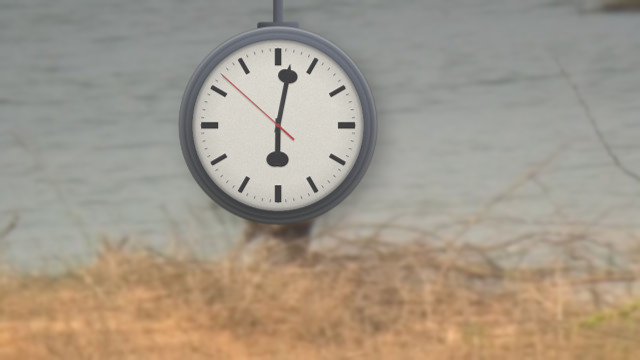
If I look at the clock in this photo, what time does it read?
6:01:52
